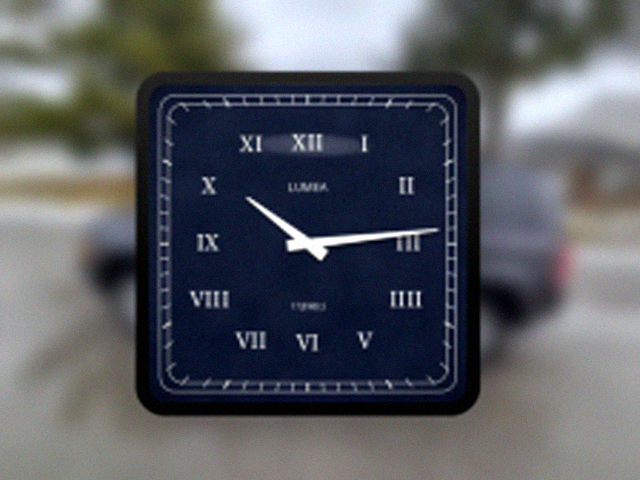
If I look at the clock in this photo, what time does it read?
10:14
